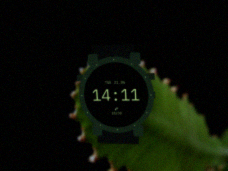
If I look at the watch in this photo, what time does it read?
14:11
